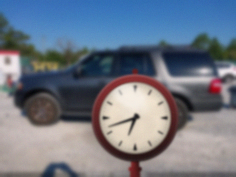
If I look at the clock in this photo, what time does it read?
6:42
